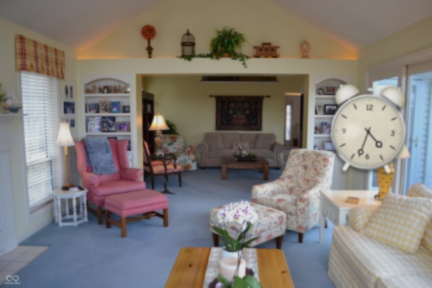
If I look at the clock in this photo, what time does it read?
4:33
